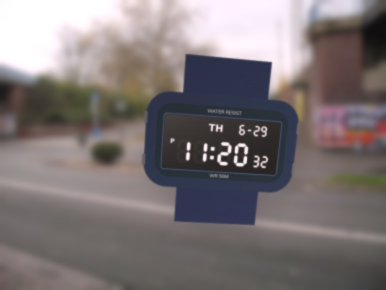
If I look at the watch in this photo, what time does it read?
11:20:32
